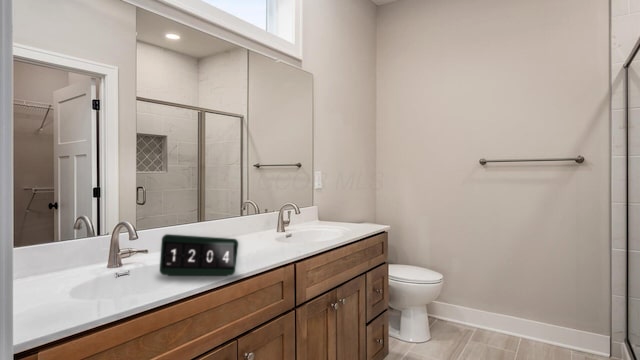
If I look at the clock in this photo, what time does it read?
12:04
